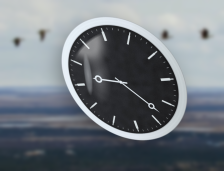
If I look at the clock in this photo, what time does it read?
9:23
